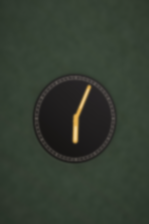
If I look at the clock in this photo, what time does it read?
6:04
